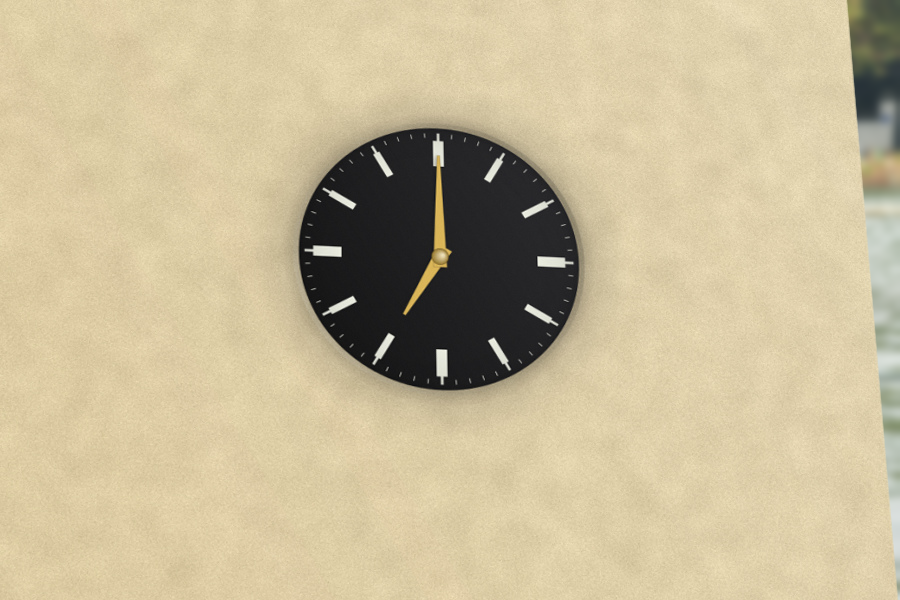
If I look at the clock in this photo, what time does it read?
7:00
